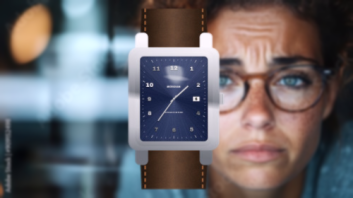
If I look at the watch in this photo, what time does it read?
1:36
